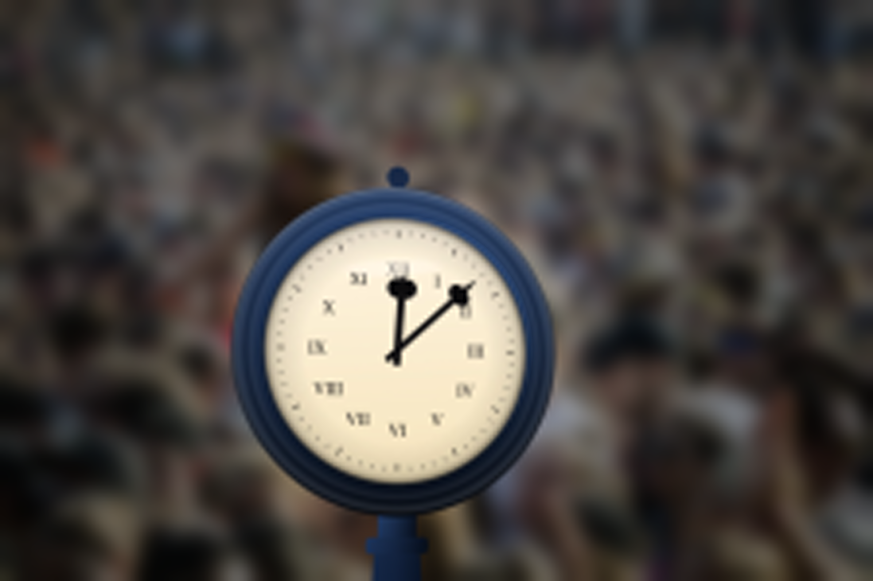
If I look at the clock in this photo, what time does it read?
12:08
